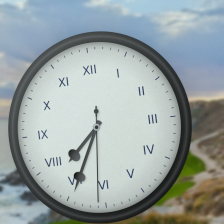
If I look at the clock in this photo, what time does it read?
7:34:31
